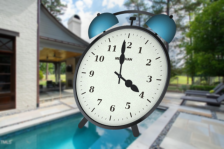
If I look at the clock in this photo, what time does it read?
3:59
